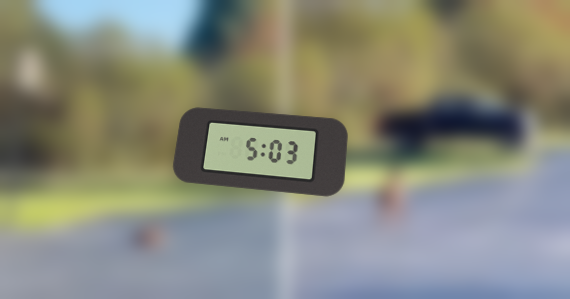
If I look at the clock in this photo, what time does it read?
5:03
